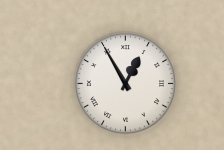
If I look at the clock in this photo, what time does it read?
12:55
